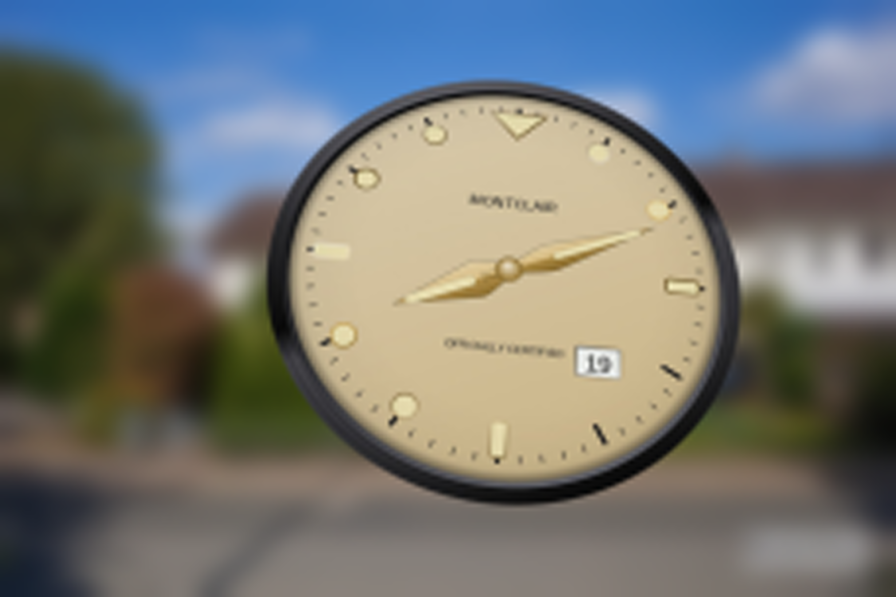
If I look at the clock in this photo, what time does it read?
8:11
